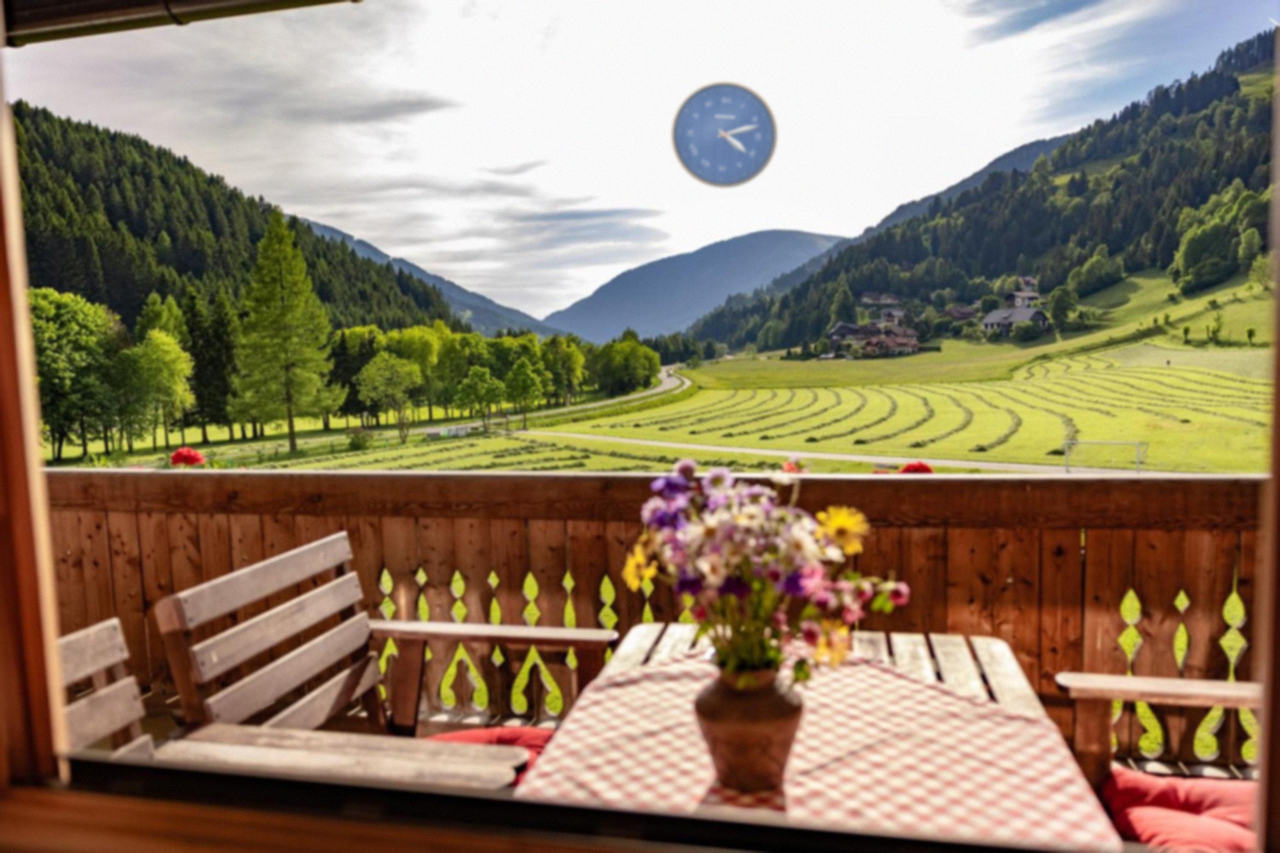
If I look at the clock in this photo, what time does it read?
4:12
